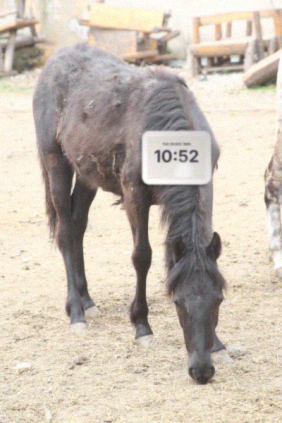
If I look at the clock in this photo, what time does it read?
10:52
